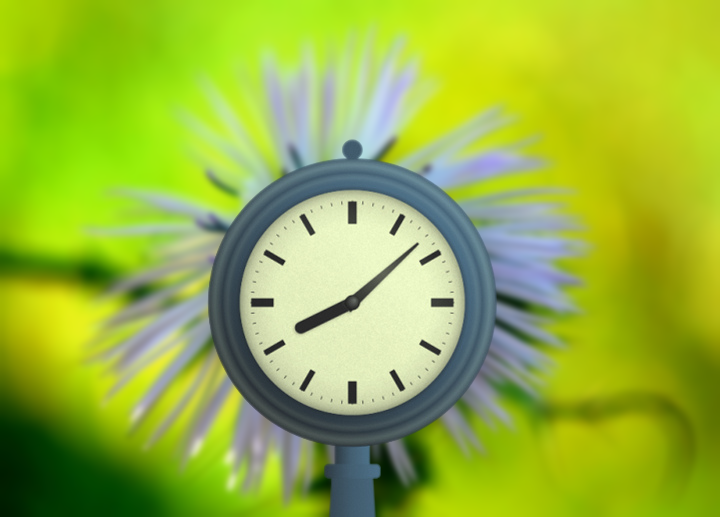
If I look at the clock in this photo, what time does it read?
8:08
